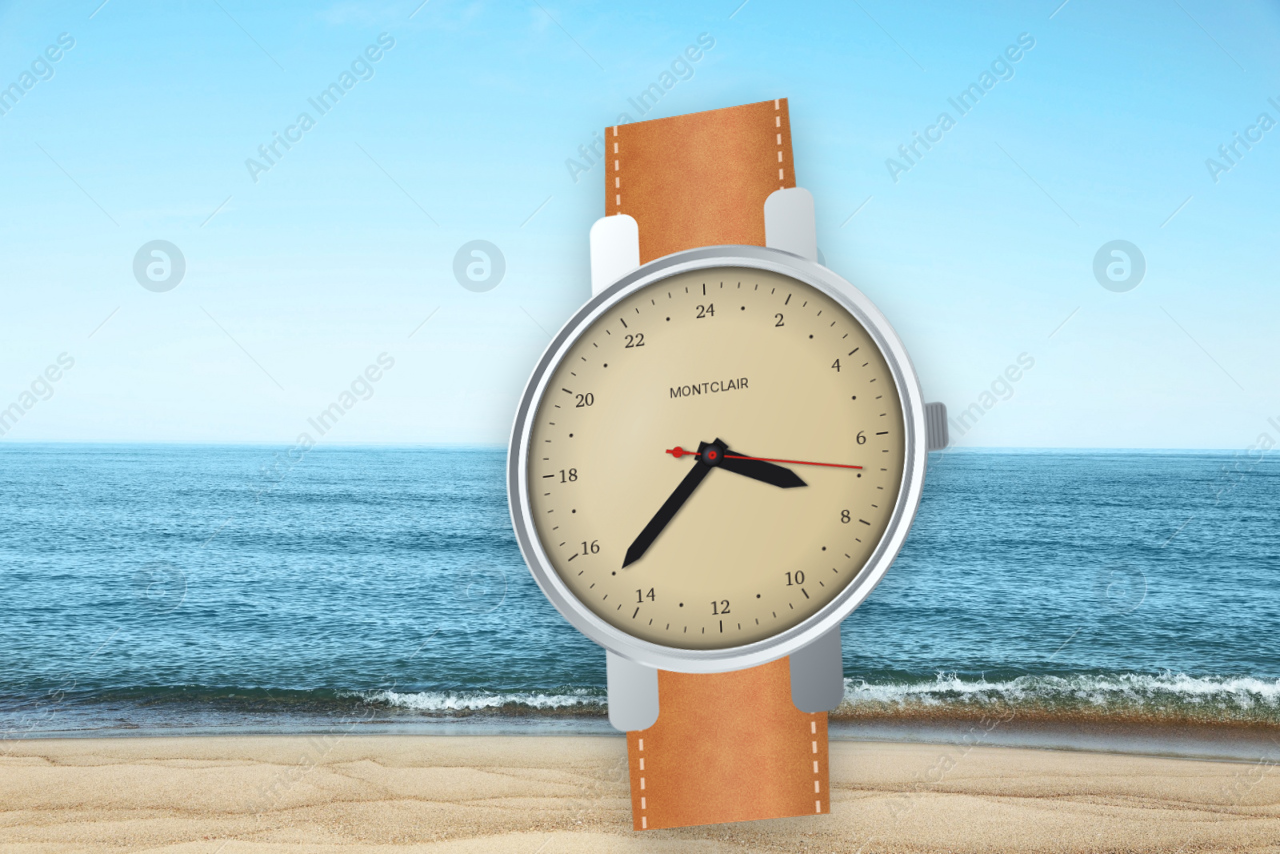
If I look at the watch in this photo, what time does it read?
7:37:17
